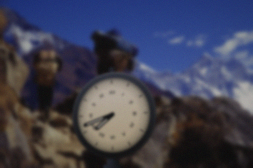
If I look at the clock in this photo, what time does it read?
7:42
